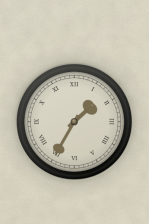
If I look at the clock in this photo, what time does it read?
1:35
